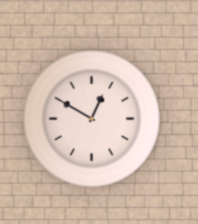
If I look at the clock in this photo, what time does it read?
12:50
